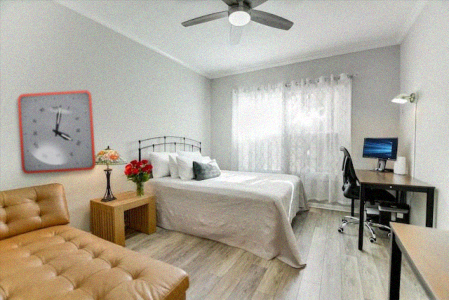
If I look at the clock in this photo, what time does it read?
4:02
